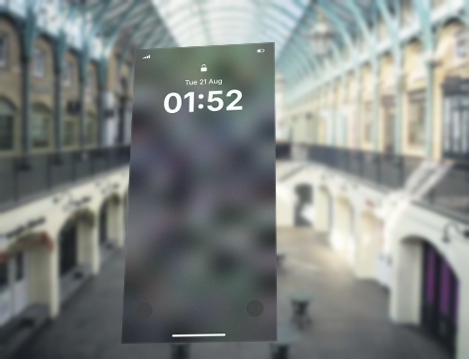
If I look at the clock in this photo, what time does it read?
1:52
